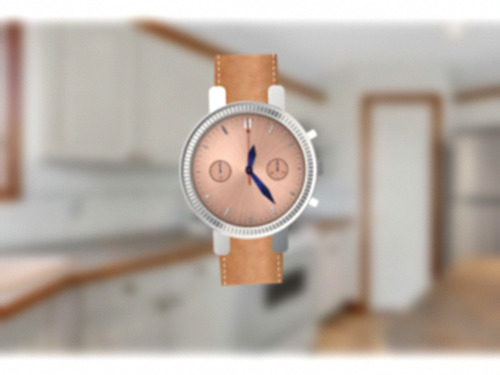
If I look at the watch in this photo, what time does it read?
12:24
